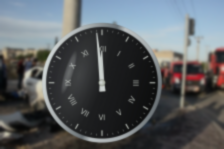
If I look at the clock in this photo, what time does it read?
11:59
